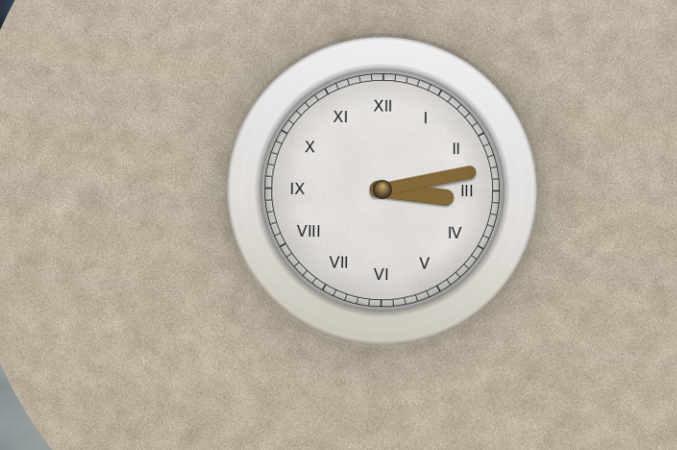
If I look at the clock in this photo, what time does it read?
3:13
